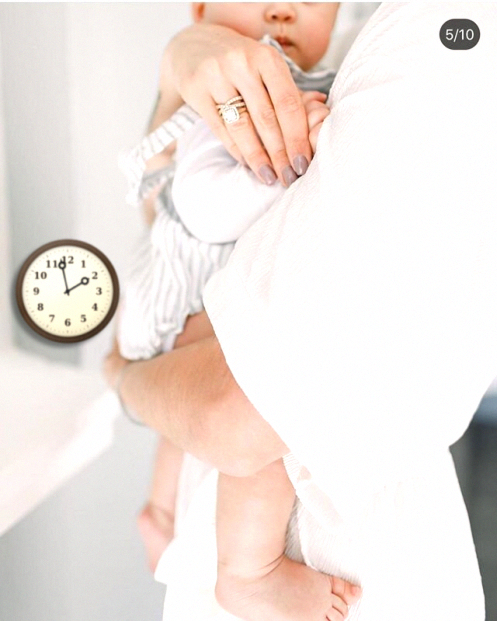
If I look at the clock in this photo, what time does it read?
1:58
